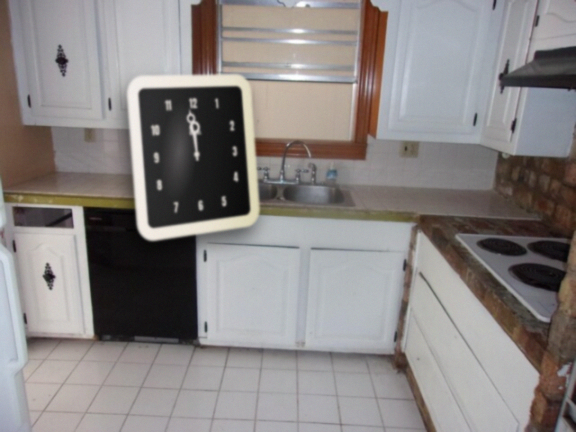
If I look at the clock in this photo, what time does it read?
11:59
